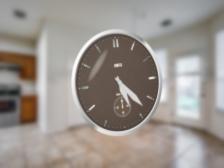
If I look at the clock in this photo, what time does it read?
5:23
